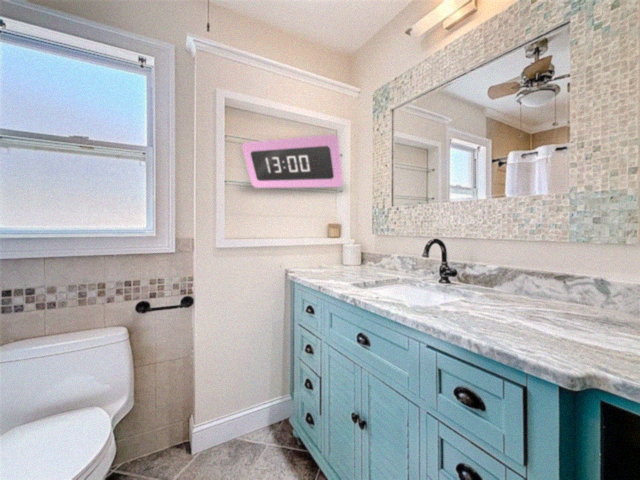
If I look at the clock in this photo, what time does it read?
13:00
